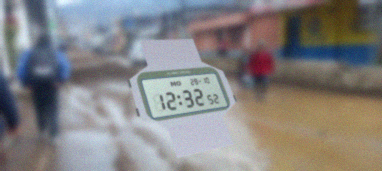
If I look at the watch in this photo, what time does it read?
12:32:52
